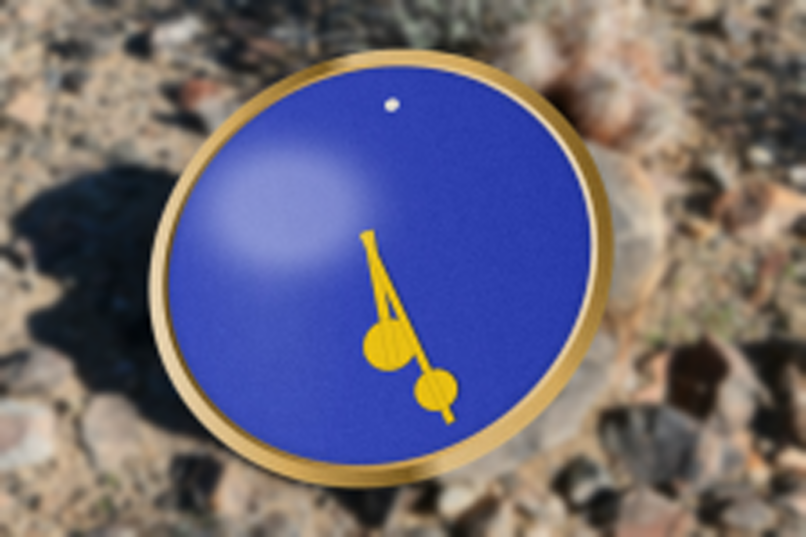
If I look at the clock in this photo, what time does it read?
5:25
